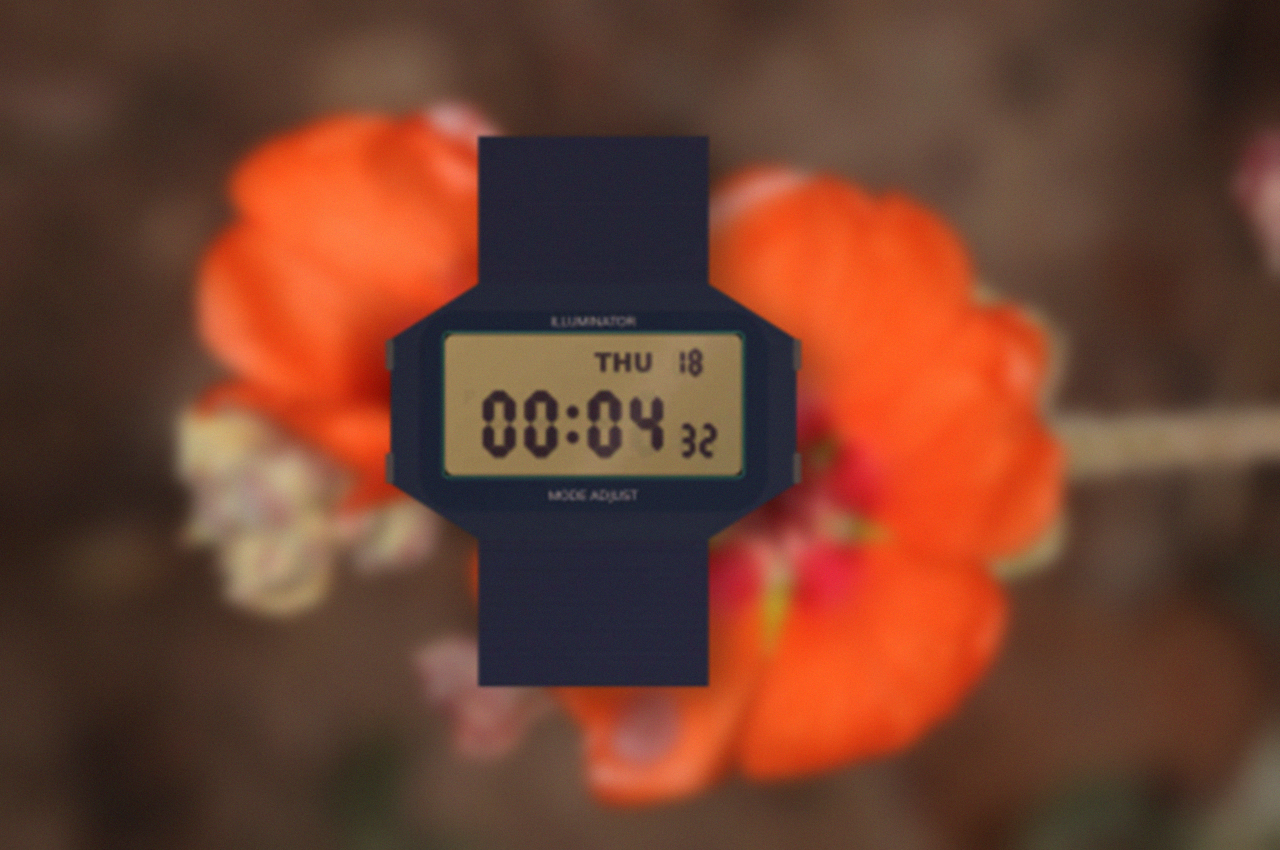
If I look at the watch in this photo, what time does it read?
0:04:32
